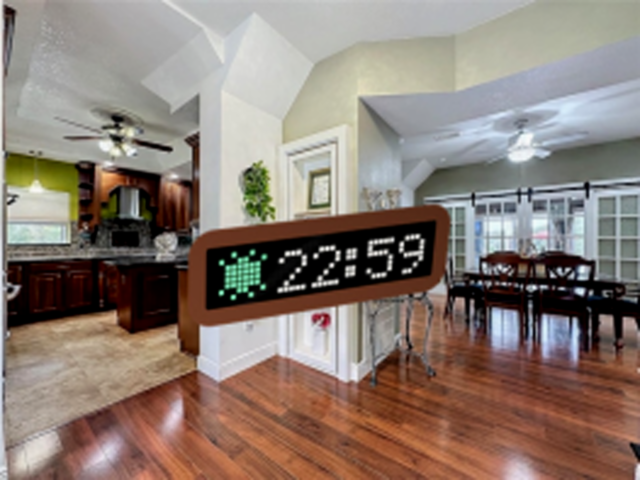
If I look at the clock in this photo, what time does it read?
22:59
